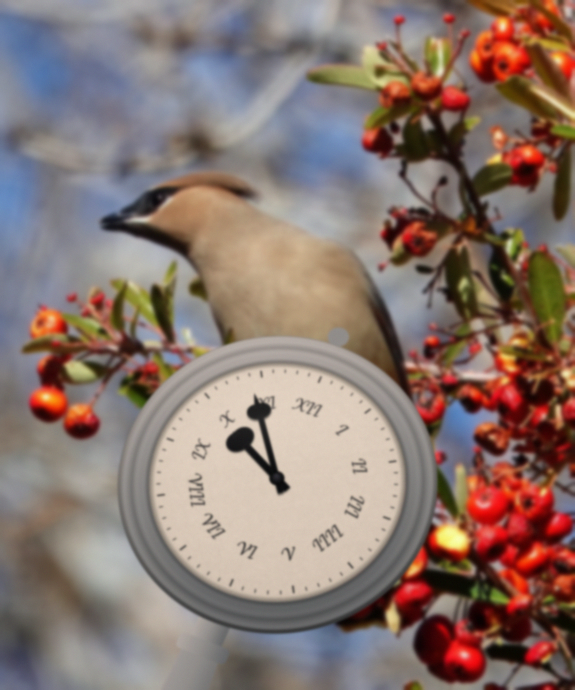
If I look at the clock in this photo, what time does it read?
9:54
